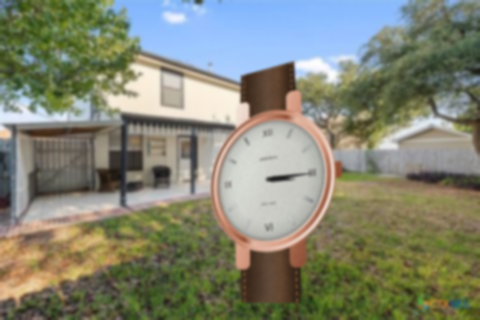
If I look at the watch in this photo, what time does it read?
3:15
